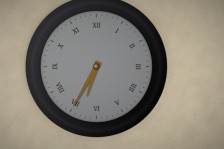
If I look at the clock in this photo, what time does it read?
6:35
